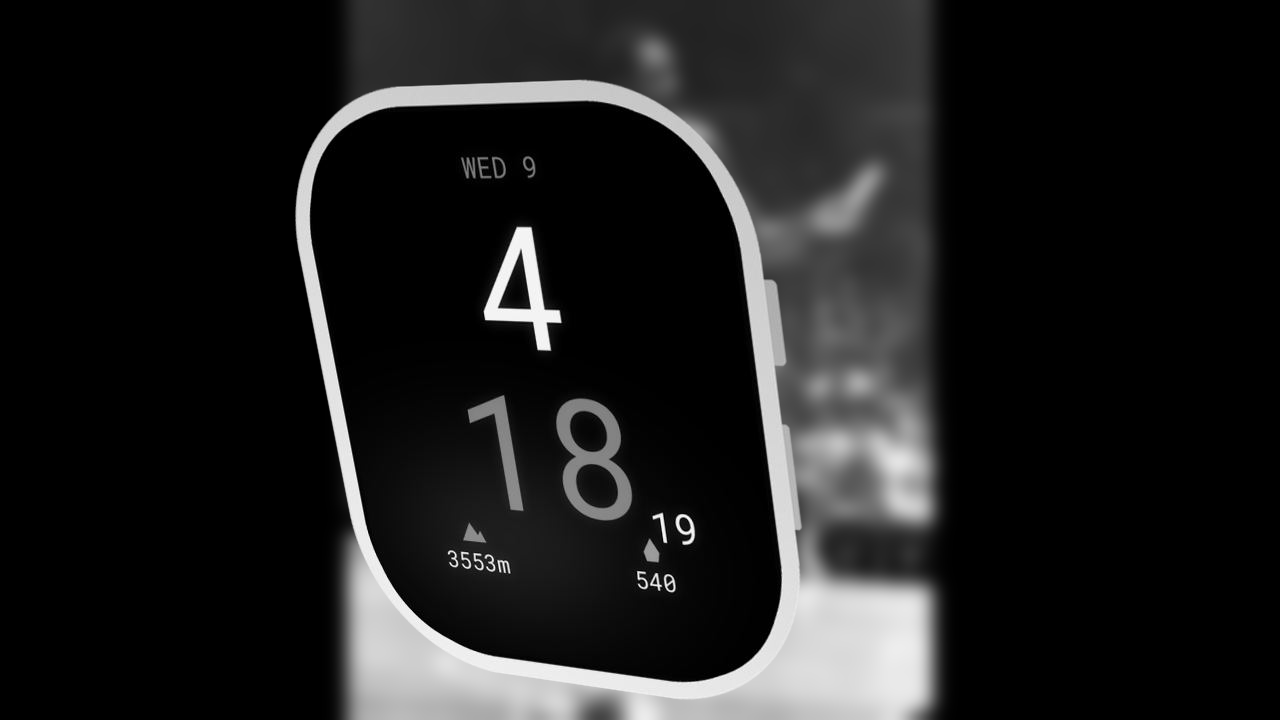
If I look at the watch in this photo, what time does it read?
4:18:19
